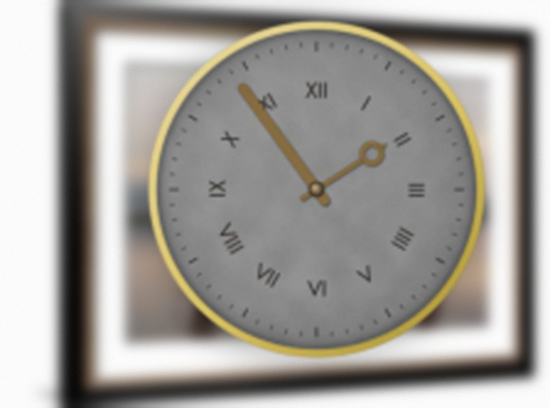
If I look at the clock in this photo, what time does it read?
1:54
